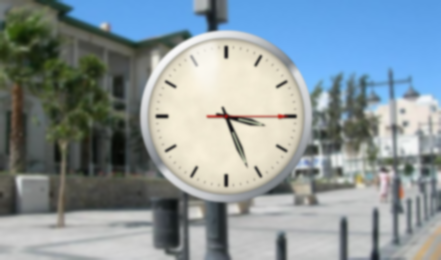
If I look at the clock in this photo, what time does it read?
3:26:15
